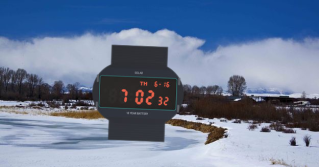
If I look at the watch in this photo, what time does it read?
7:02:32
